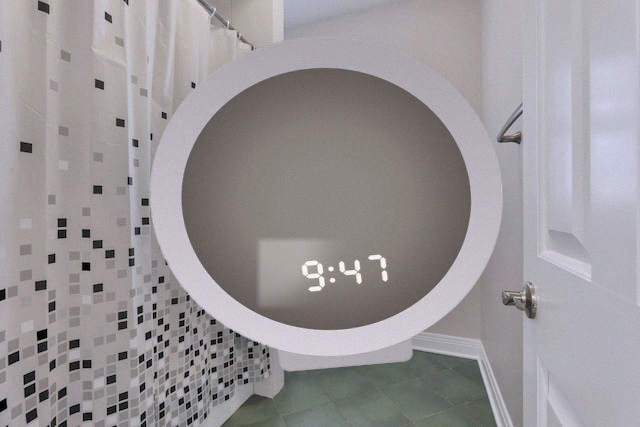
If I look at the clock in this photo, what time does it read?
9:47
